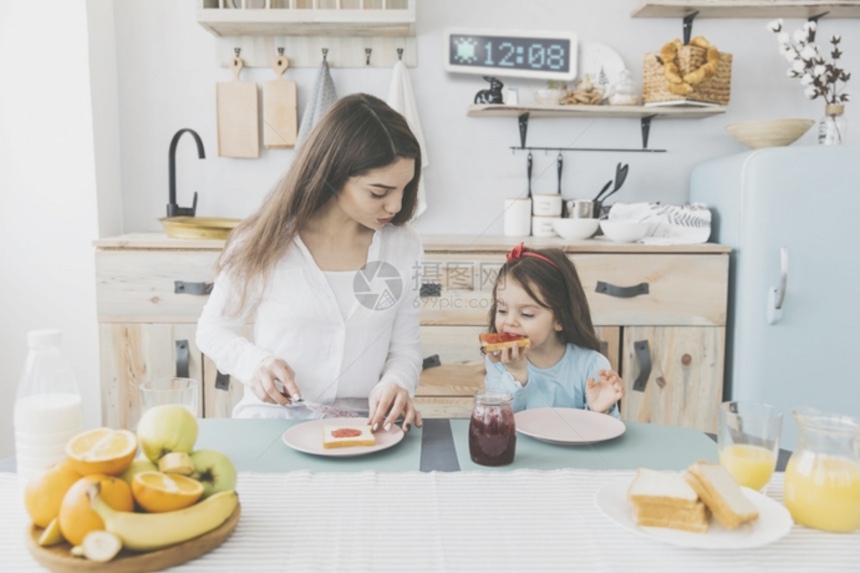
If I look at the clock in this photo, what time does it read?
12:08
